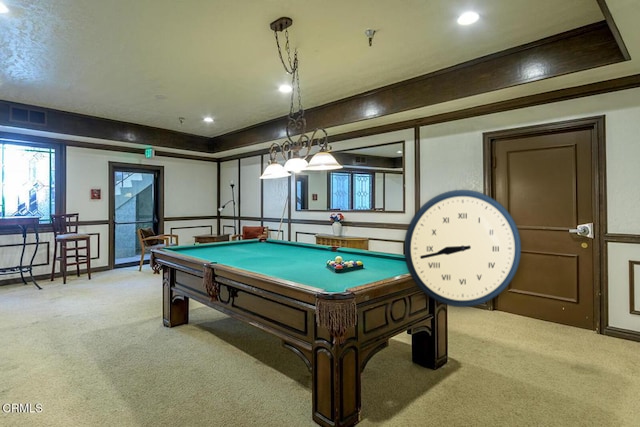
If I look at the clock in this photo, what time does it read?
8:43
